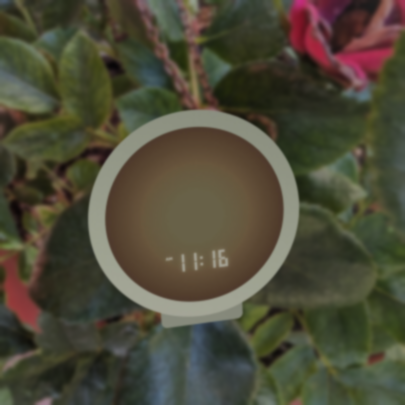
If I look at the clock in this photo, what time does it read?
11:16
